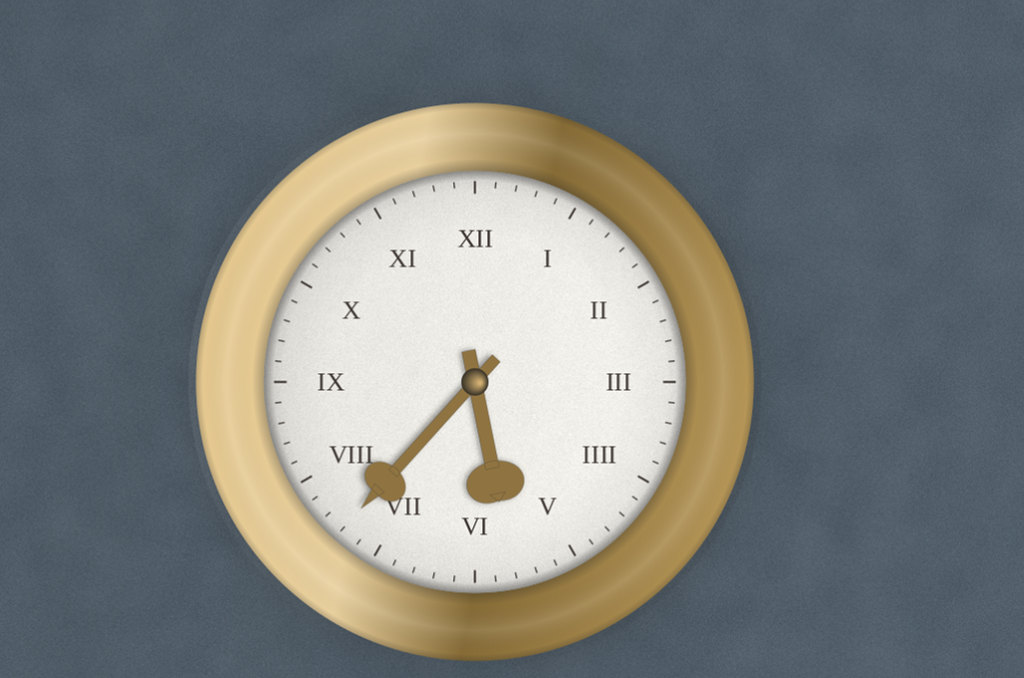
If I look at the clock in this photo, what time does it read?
5:37
